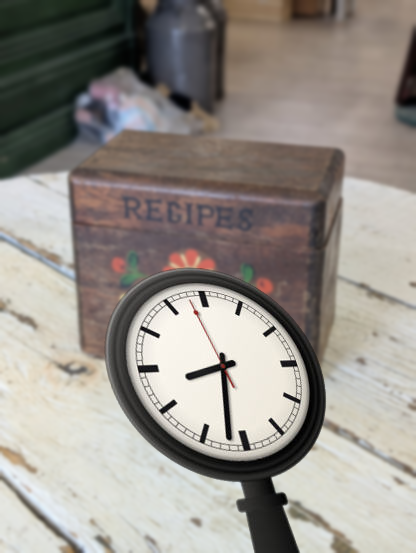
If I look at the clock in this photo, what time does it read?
8:31:58
